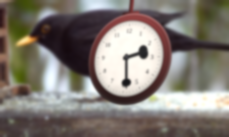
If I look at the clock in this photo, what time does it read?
2:29
